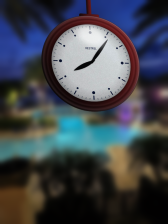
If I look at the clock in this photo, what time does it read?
8:06
